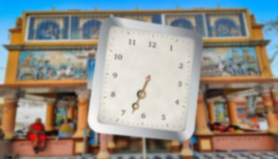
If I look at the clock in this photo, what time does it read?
6:33
